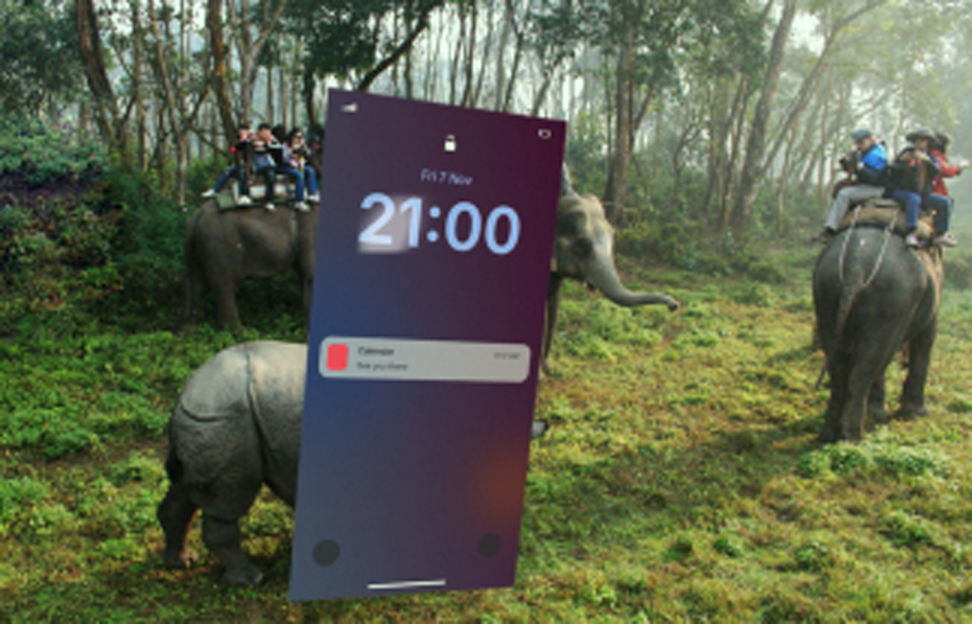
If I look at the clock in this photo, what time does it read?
21:00
